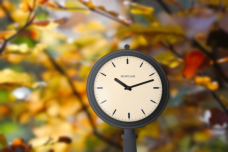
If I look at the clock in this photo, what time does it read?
10:12
